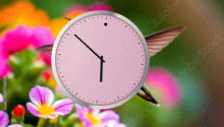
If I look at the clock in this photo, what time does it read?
5:51
